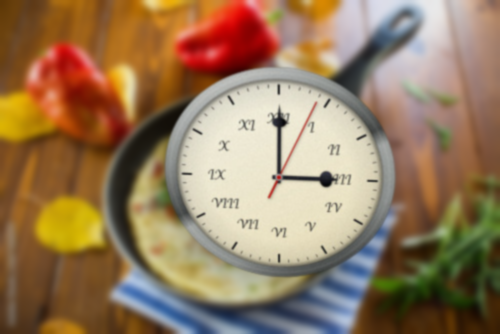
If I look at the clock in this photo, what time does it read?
3:00:04
